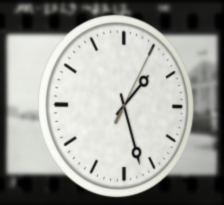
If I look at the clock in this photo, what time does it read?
1:27:05
